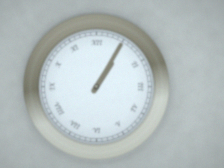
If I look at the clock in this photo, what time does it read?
1:05
